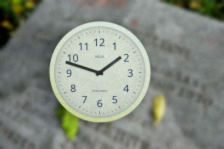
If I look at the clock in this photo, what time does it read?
1:48
